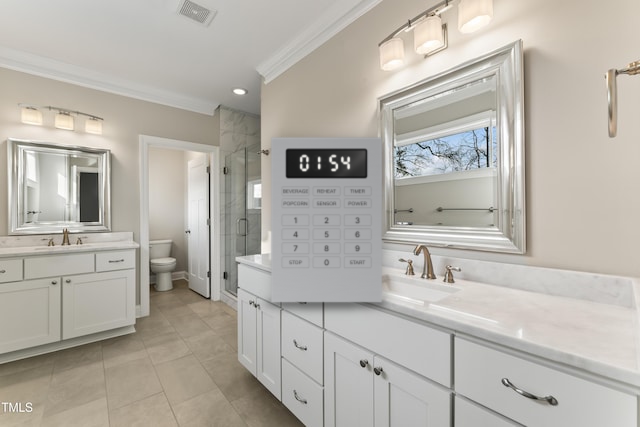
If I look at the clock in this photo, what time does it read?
1:54
